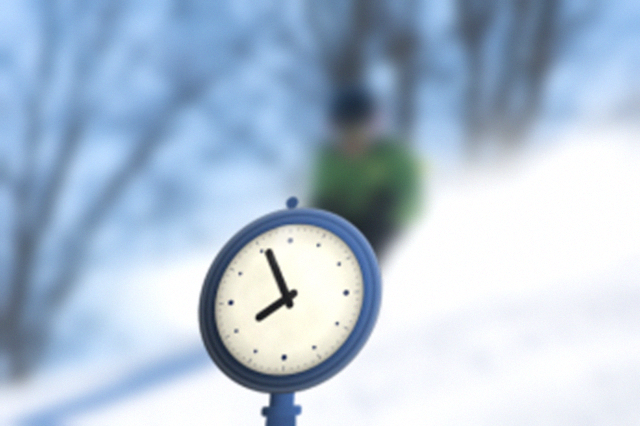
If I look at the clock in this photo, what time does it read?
7:56
